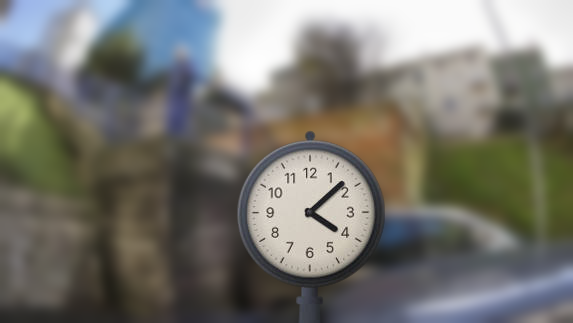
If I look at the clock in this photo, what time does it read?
4:08
